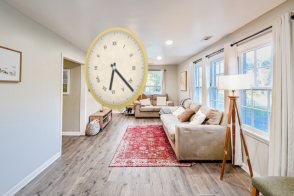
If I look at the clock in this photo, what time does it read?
6:22
